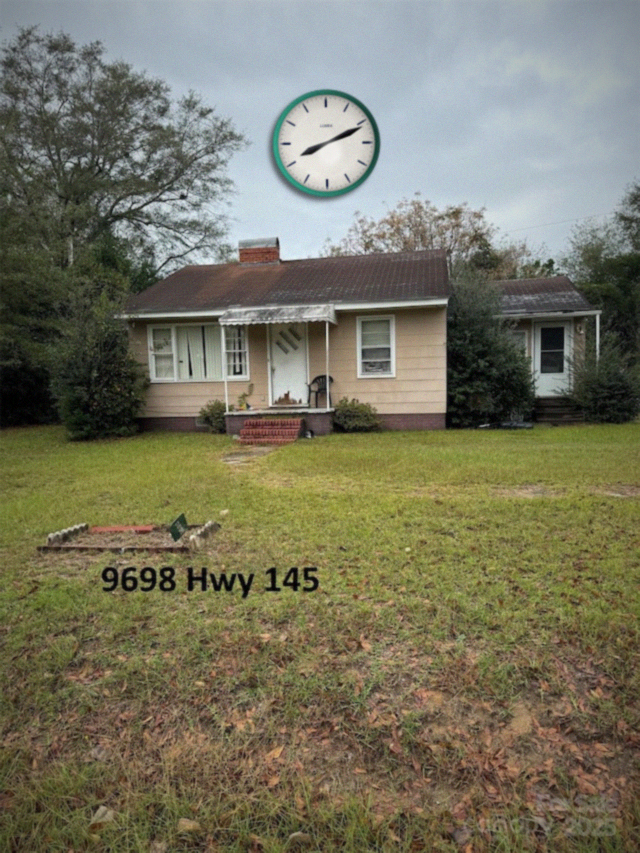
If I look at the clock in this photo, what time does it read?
8:11
